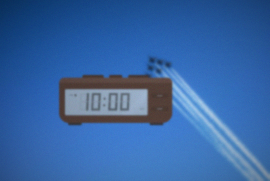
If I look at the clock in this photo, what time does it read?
10:00
